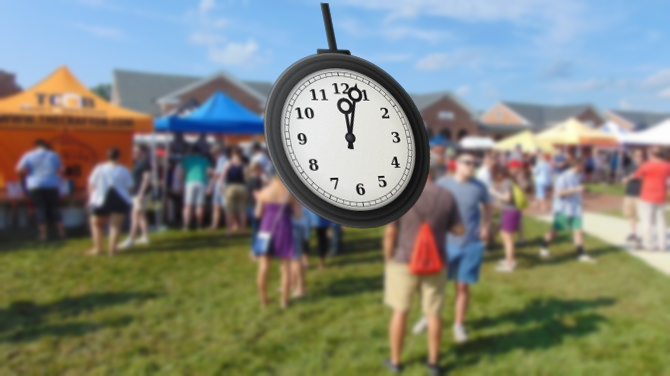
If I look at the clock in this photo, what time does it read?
12:03
